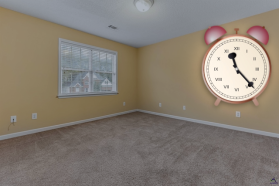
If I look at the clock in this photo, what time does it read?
11:23
